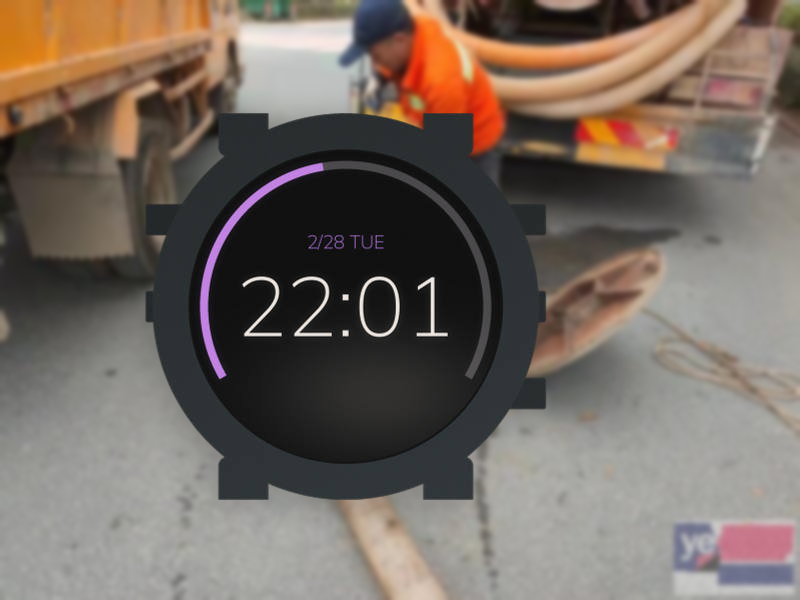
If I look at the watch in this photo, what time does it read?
22:01
